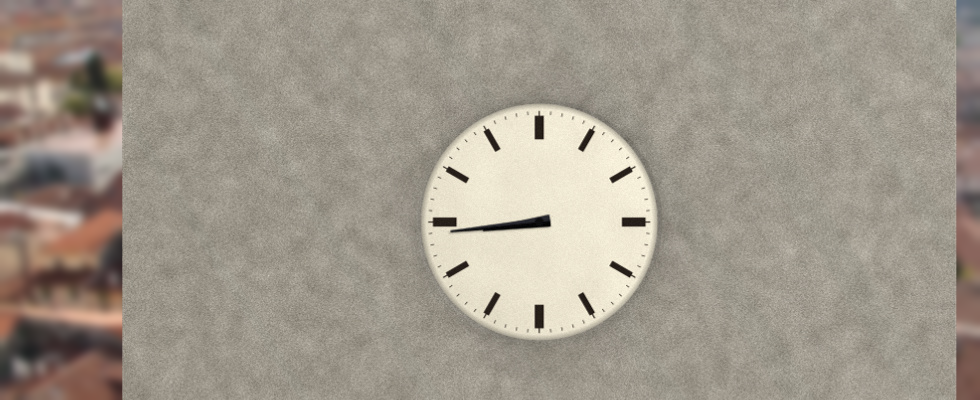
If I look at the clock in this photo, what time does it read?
8:44
